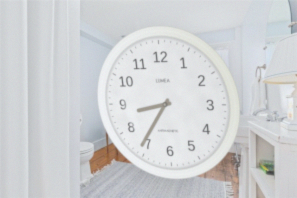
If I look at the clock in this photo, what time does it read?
8:36
